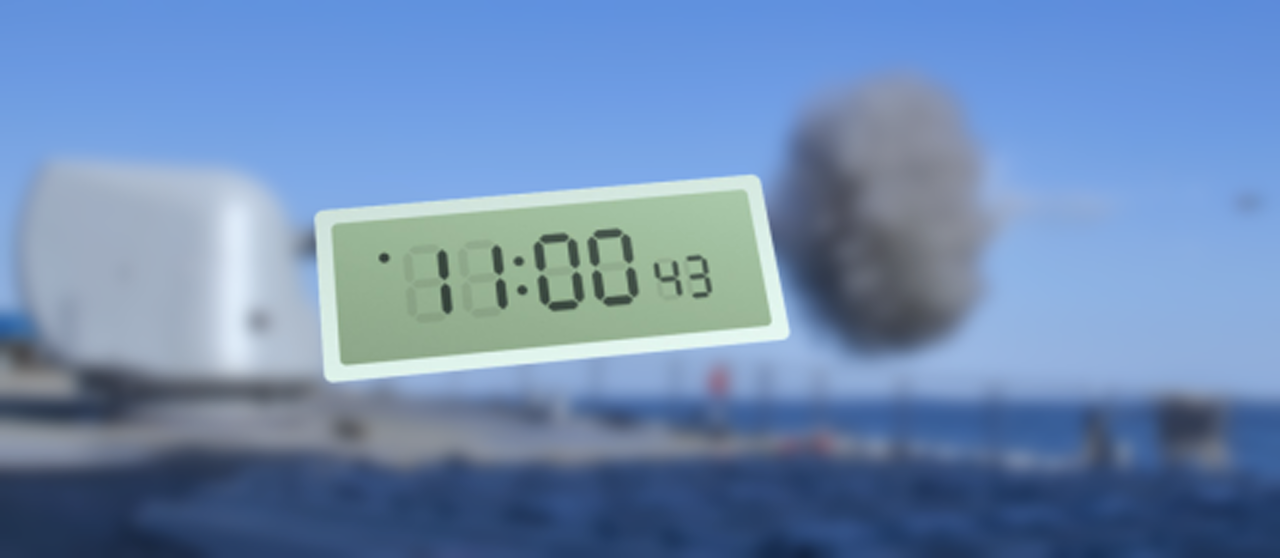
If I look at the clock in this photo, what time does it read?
11:00:43
